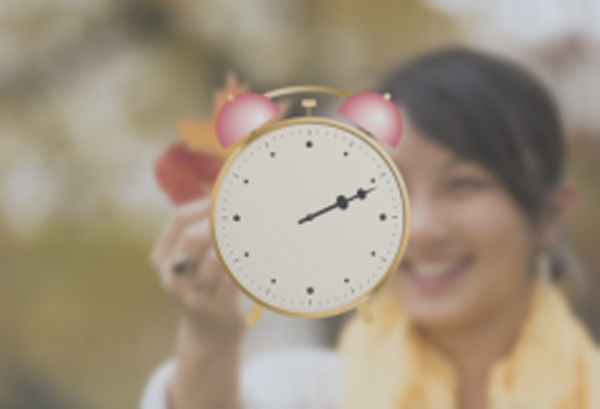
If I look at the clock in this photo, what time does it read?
2:11
